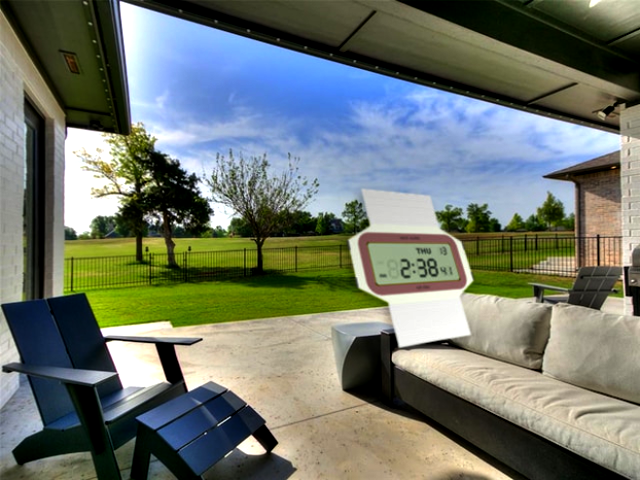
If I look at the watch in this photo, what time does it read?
2:38
